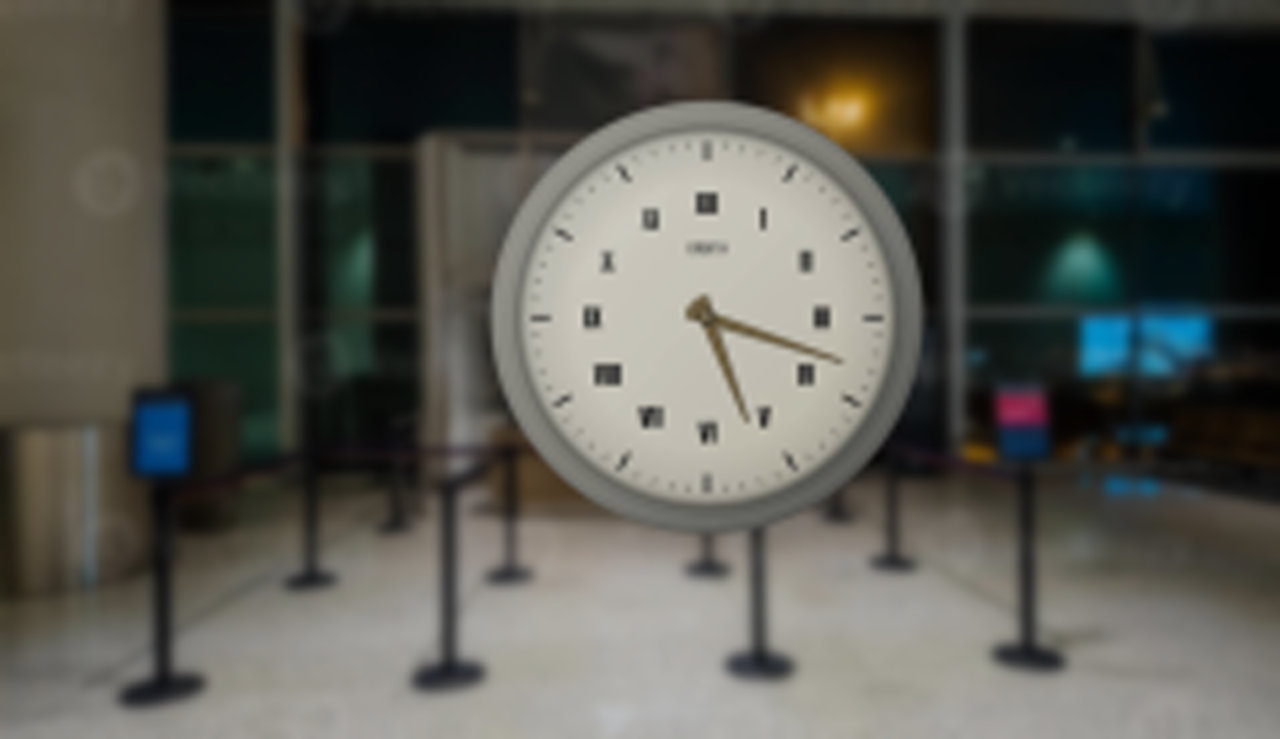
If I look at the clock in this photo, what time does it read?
5:18
